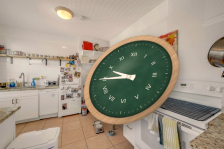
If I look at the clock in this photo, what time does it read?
9:45
